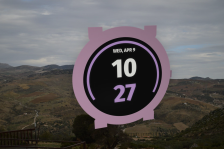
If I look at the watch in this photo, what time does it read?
10:27
